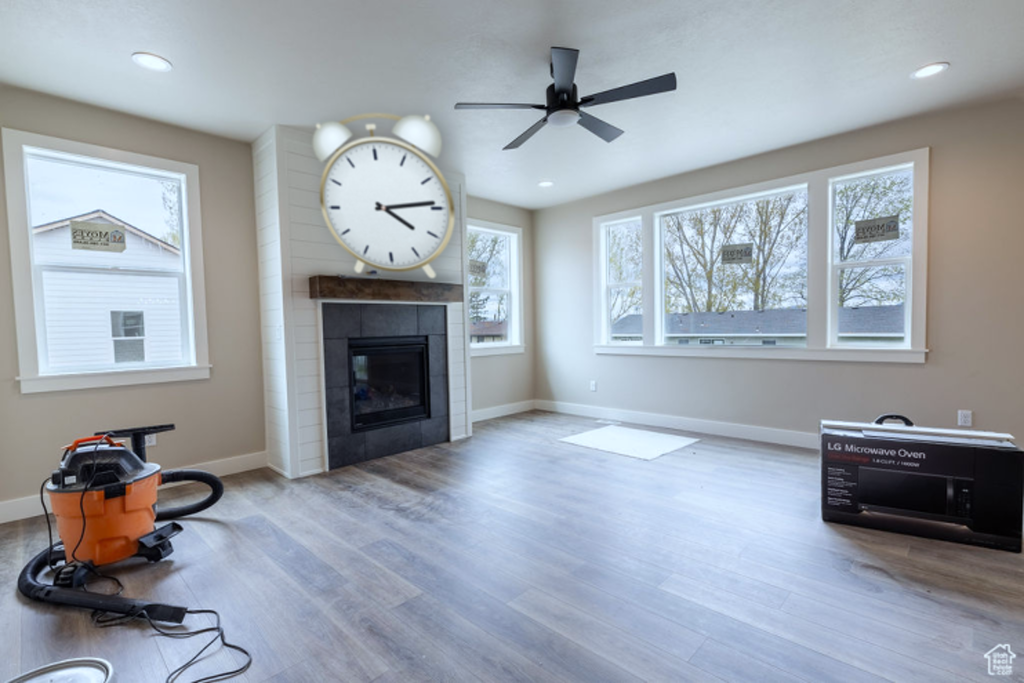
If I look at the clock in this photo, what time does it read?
4:14
